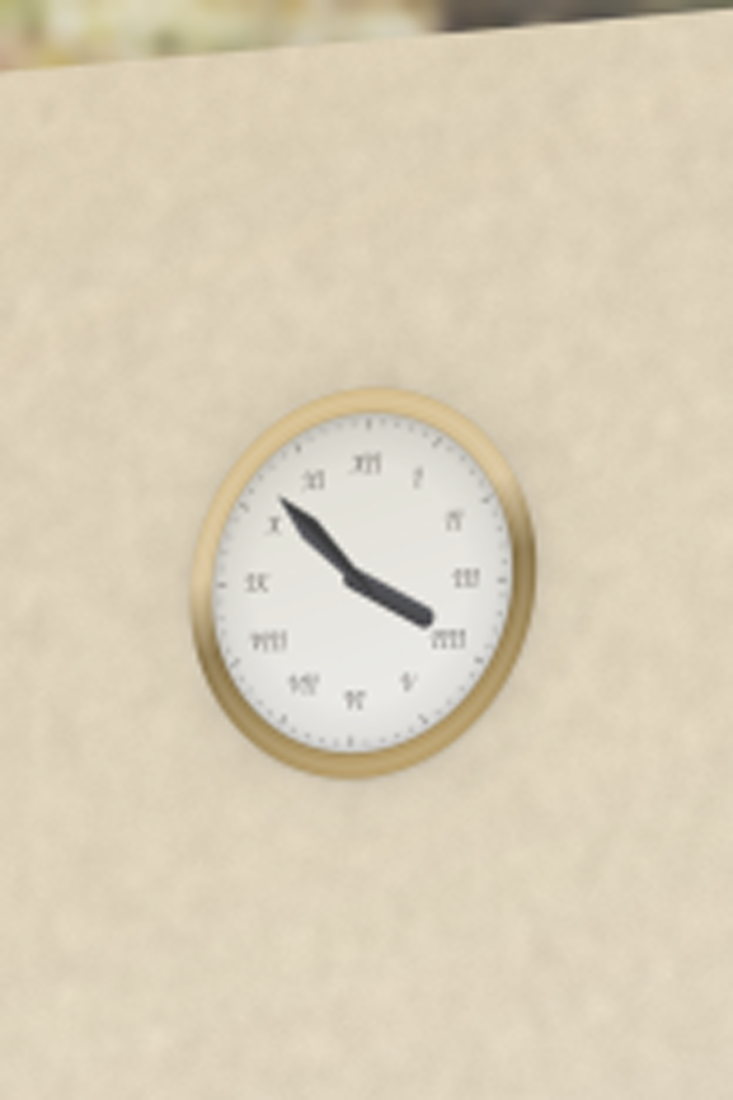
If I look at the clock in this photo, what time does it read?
3:52
